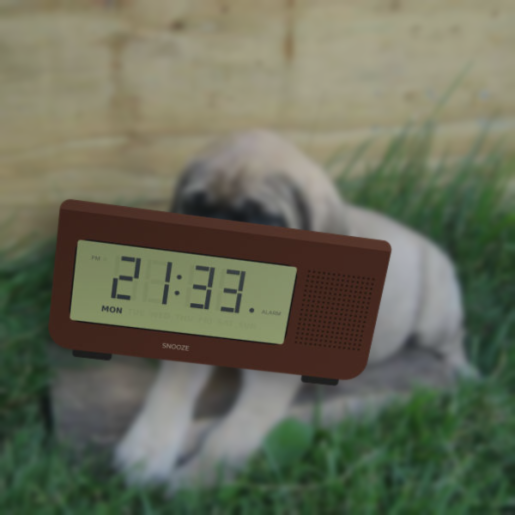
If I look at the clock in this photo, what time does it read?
21:33
